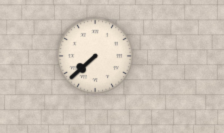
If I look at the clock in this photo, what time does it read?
7:38
